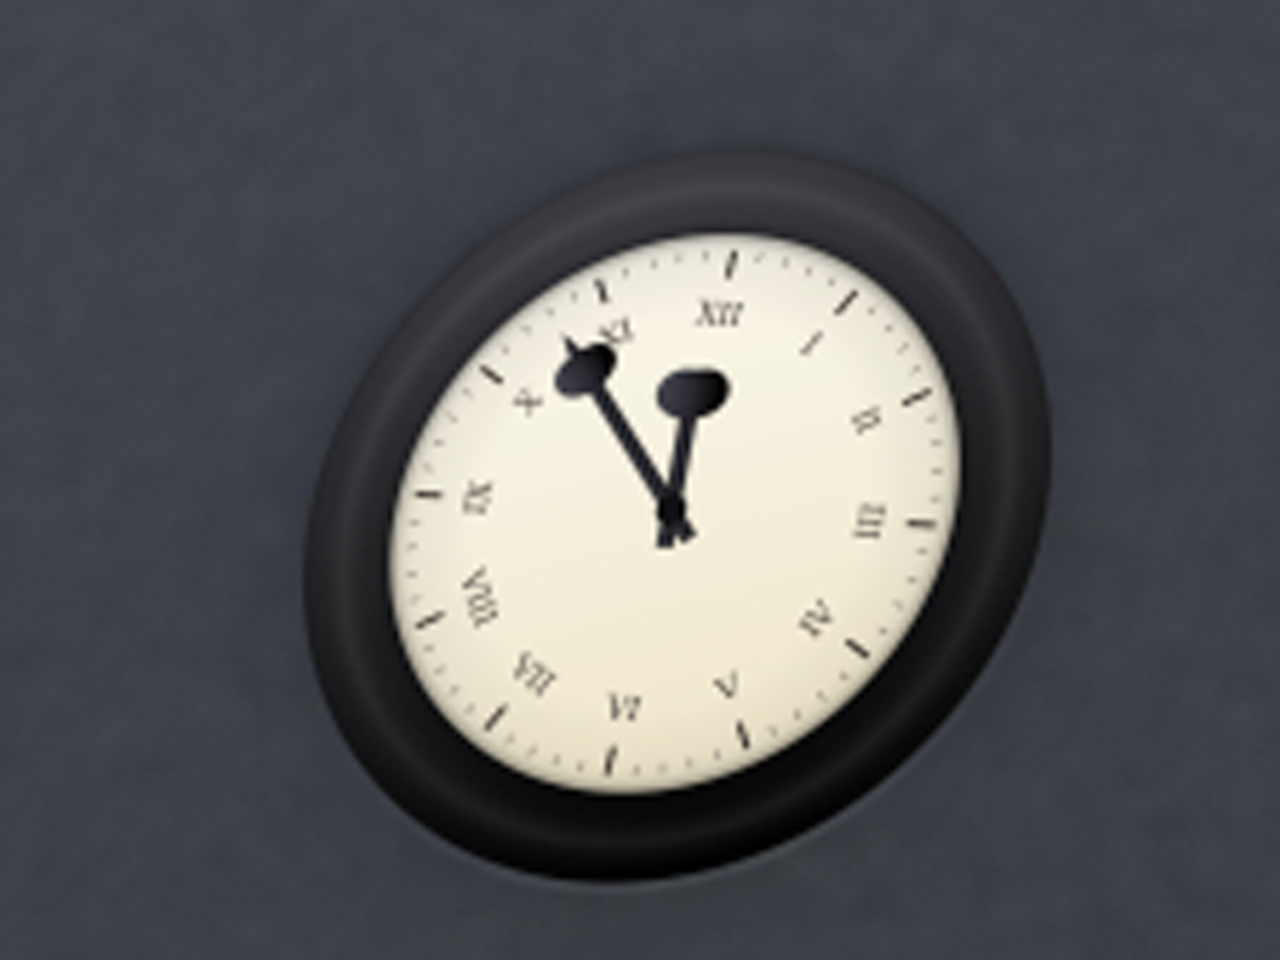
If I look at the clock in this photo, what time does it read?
11:53
